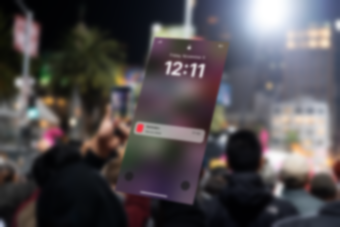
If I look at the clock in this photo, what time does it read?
12:11
